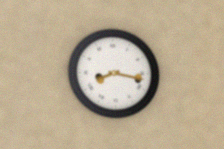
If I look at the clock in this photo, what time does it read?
8:17
